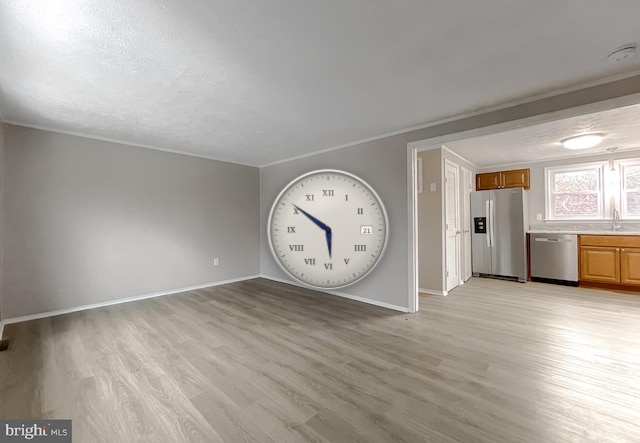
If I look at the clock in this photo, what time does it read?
5:51
